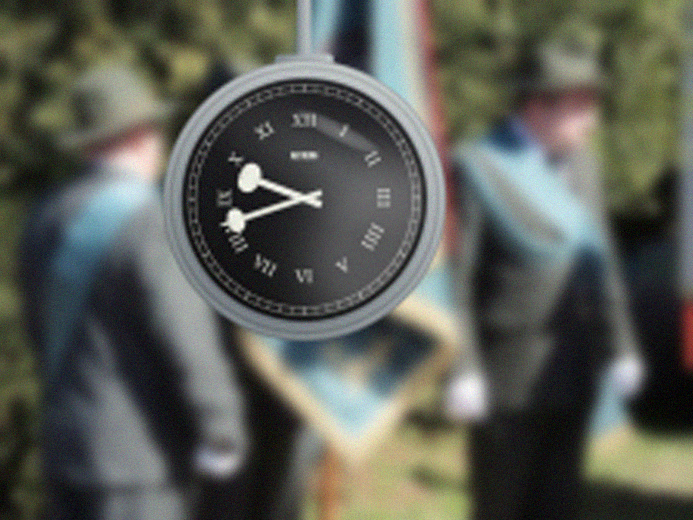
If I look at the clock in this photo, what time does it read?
9:42
